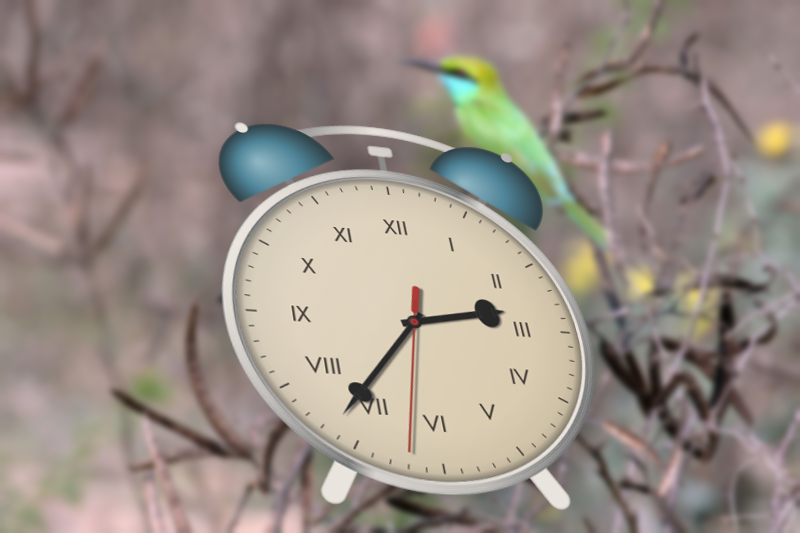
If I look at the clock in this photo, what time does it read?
2:36:32
